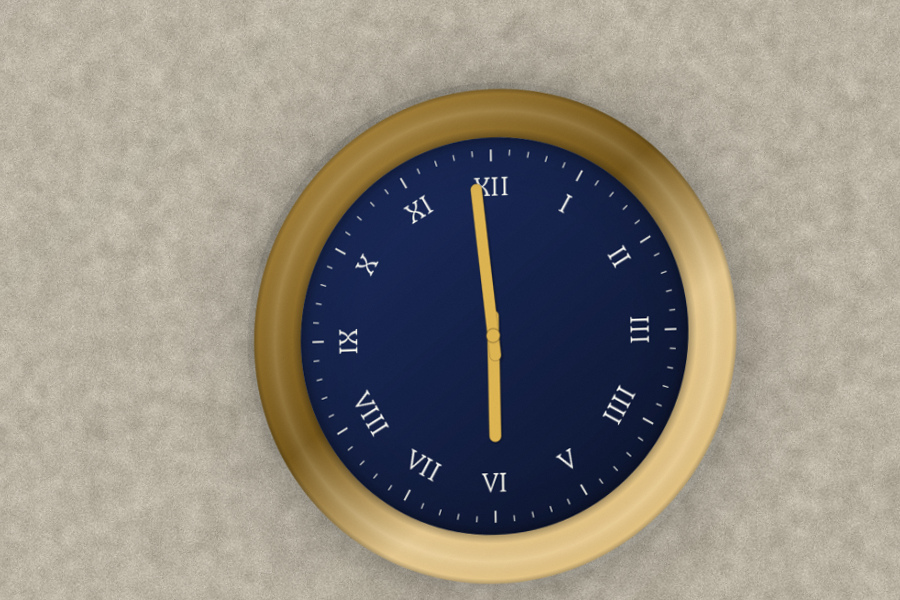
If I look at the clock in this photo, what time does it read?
5:59
